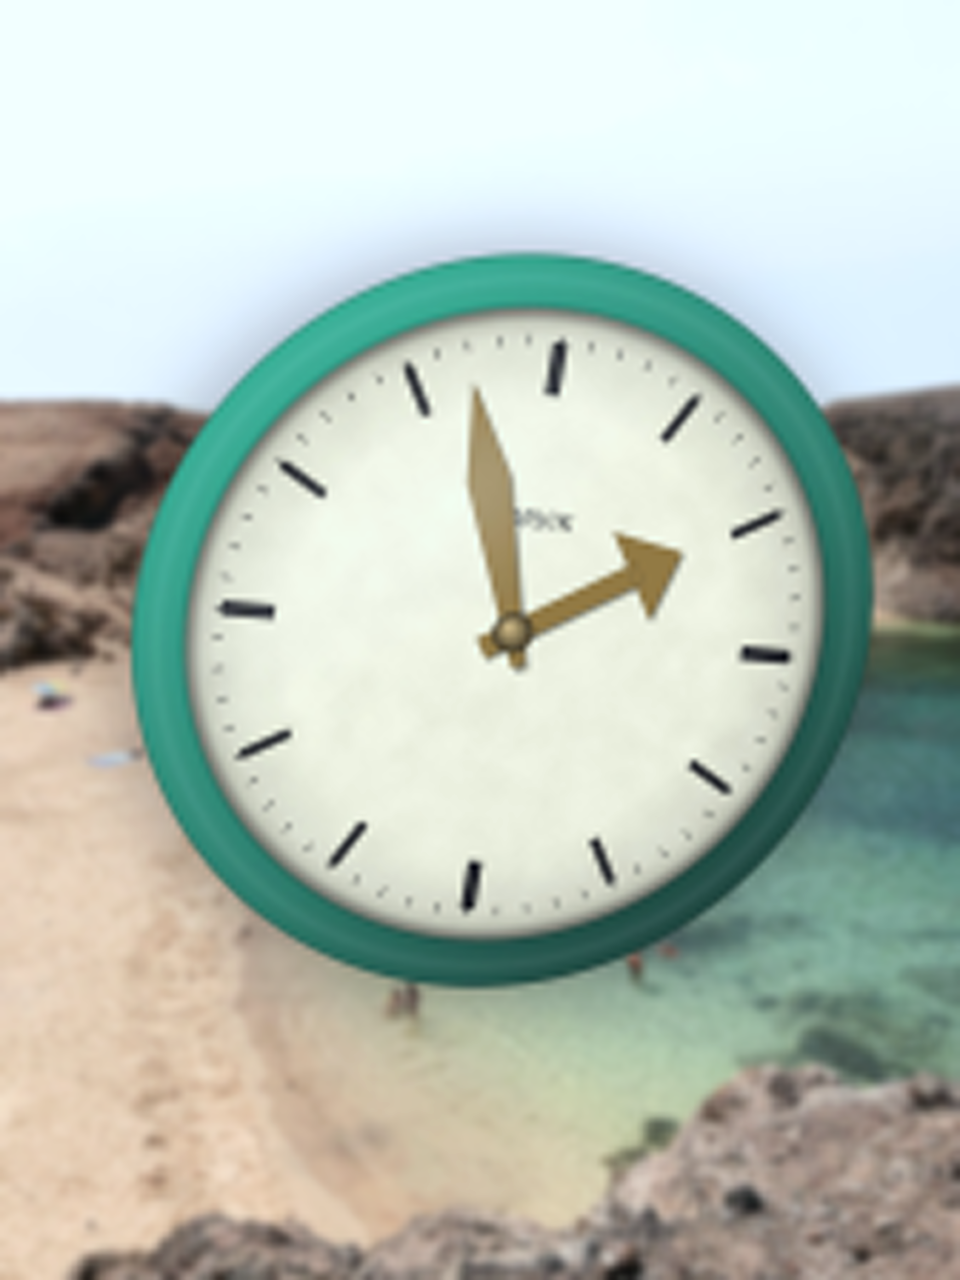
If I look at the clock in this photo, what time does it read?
1:57
